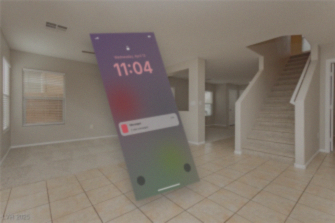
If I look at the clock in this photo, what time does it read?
11:04
